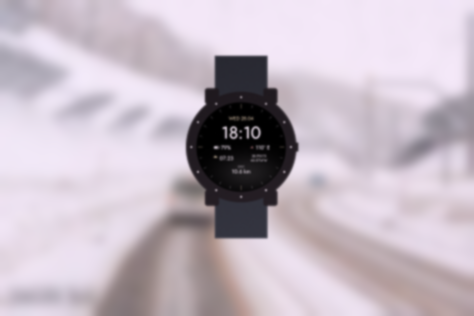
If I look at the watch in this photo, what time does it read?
18:10
